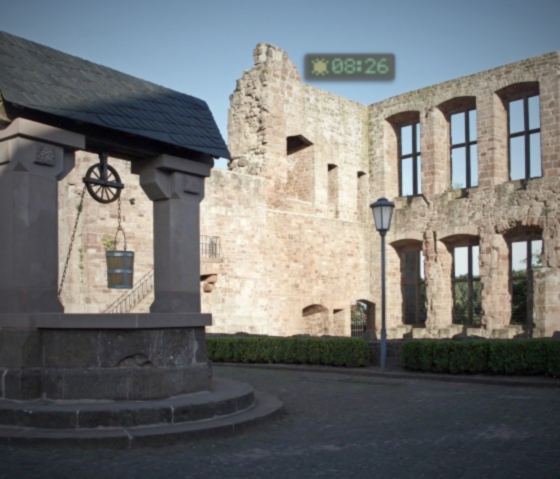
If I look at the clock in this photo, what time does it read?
8:26
